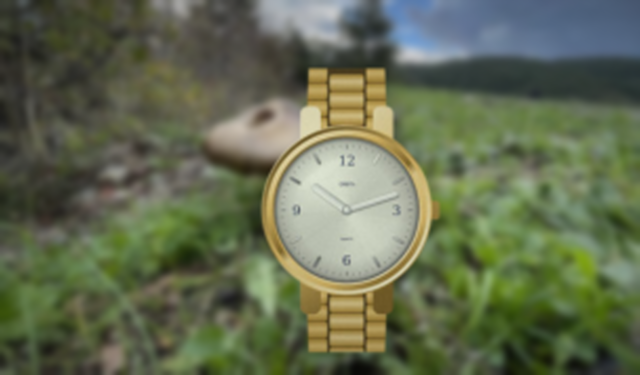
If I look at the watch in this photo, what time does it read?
10:12
